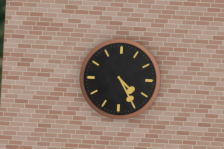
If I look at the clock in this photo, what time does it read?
4:25
